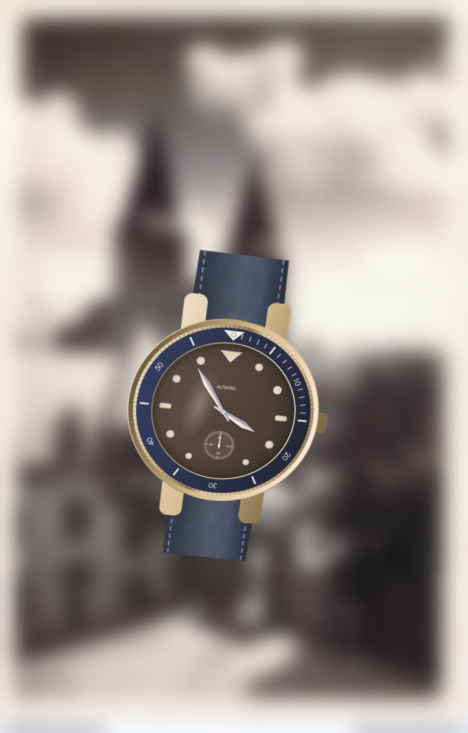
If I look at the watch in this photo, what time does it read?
3:54
